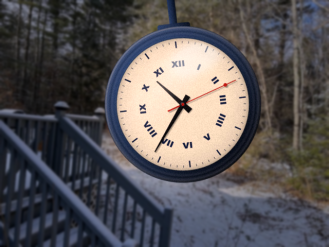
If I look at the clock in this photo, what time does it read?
10:36:12
